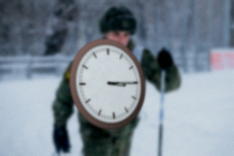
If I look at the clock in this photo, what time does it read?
3:15
